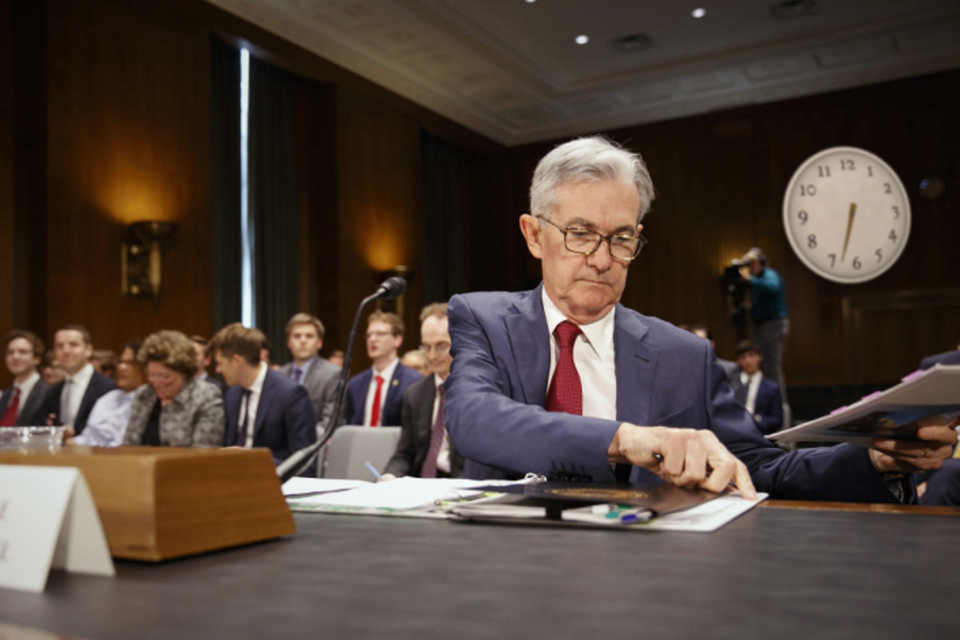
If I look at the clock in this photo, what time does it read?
6:33
